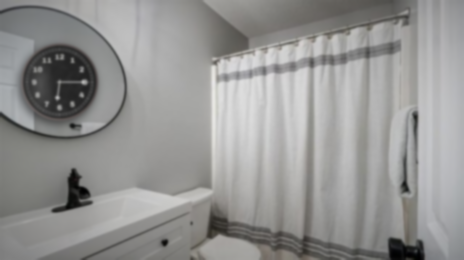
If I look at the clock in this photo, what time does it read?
6:15
